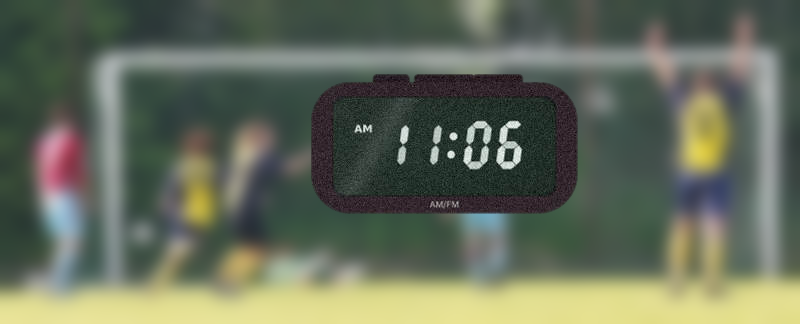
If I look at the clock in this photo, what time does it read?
11:06
